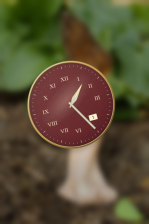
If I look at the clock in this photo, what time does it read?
1:25
